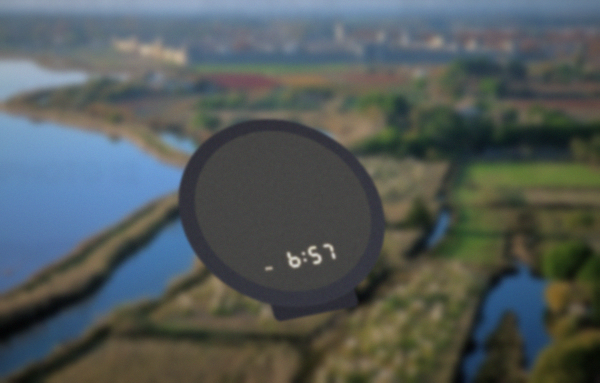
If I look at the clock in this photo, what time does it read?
6:57
